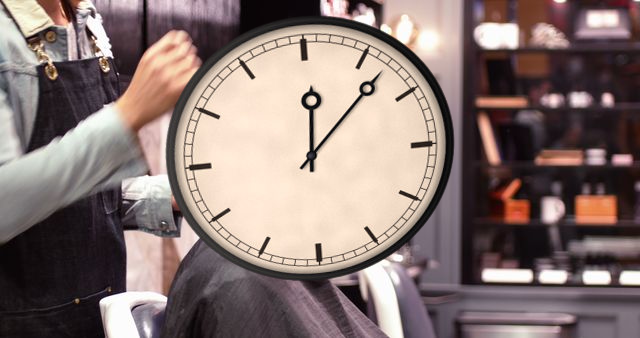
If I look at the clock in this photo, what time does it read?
12:07
